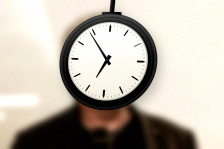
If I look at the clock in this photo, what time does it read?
6:54
